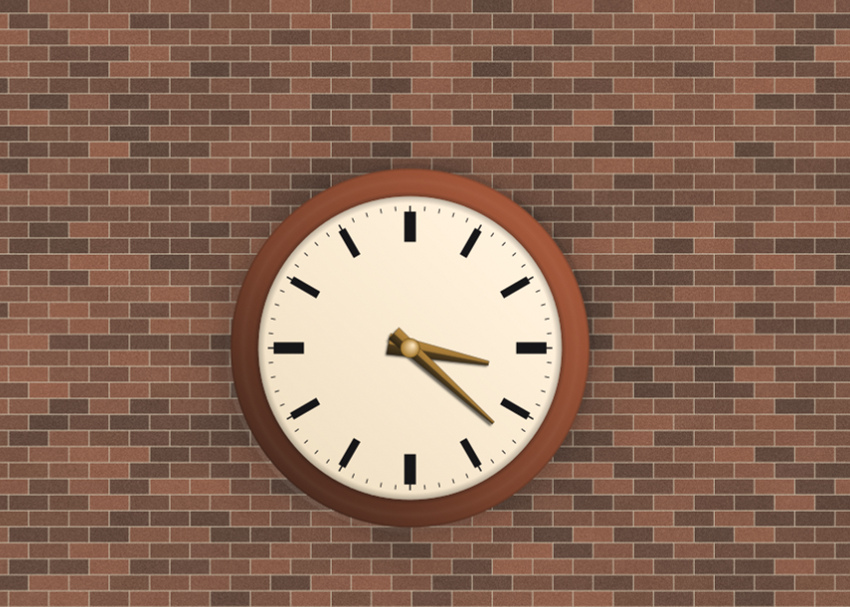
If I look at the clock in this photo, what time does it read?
3:22
